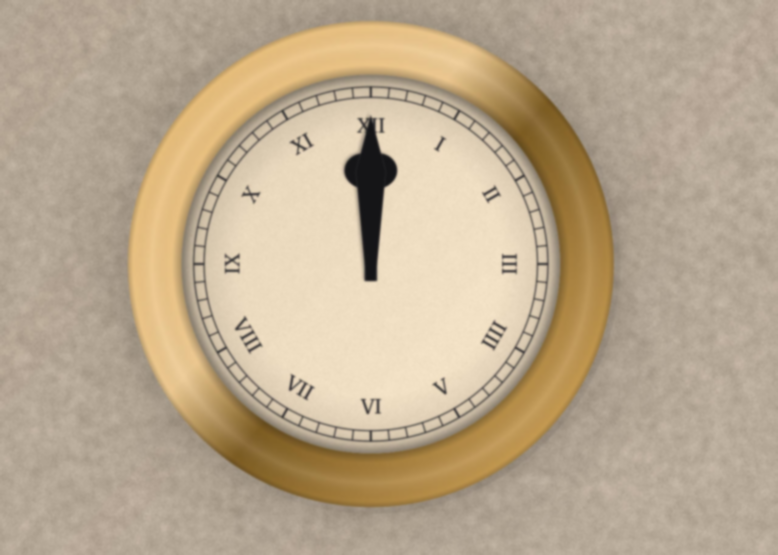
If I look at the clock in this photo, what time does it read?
12:00
